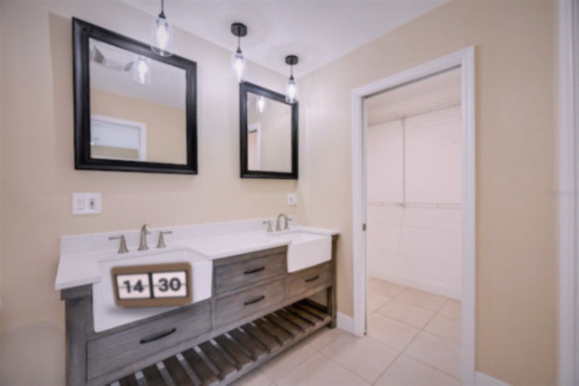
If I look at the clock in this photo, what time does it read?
14:30
